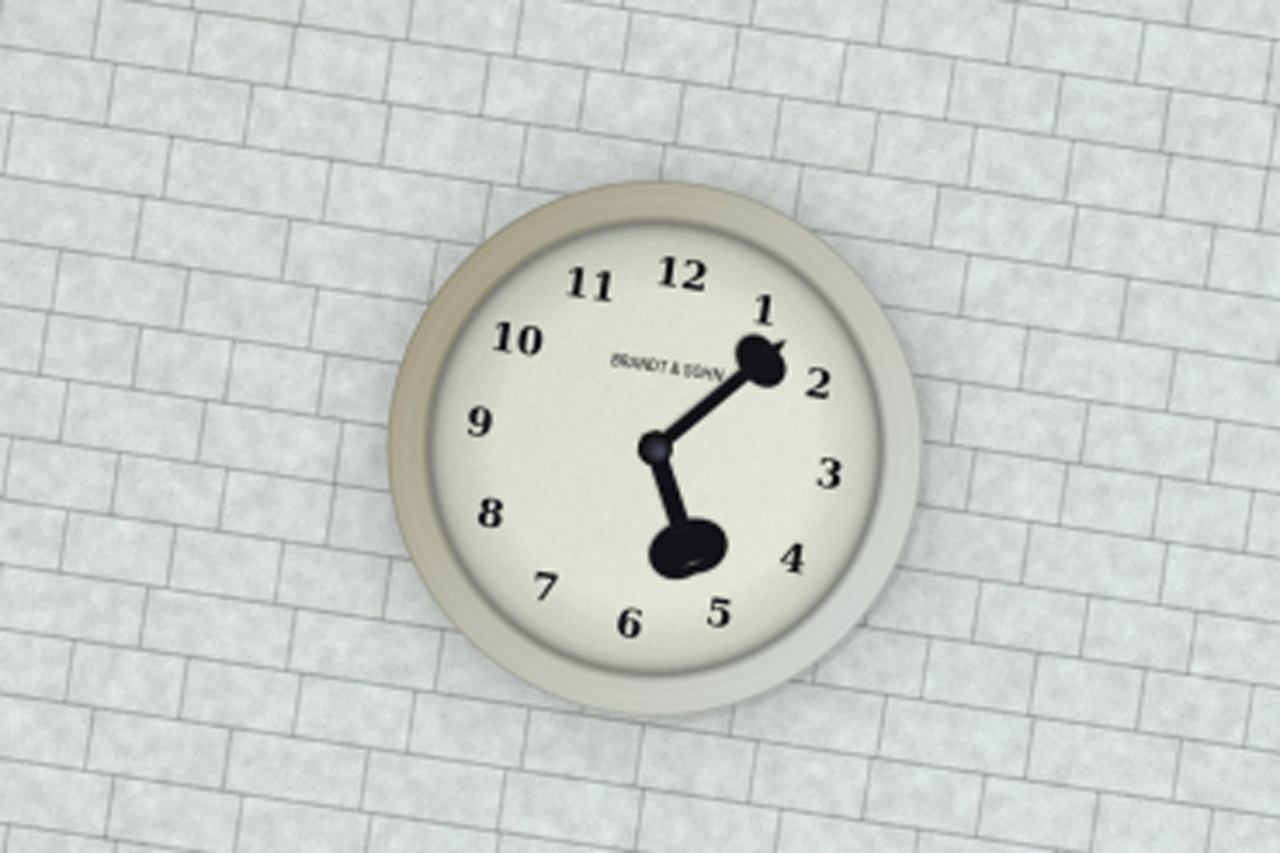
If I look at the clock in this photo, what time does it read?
5:07
